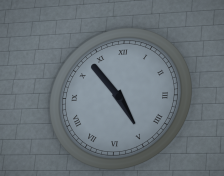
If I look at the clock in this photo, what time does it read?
4:53
